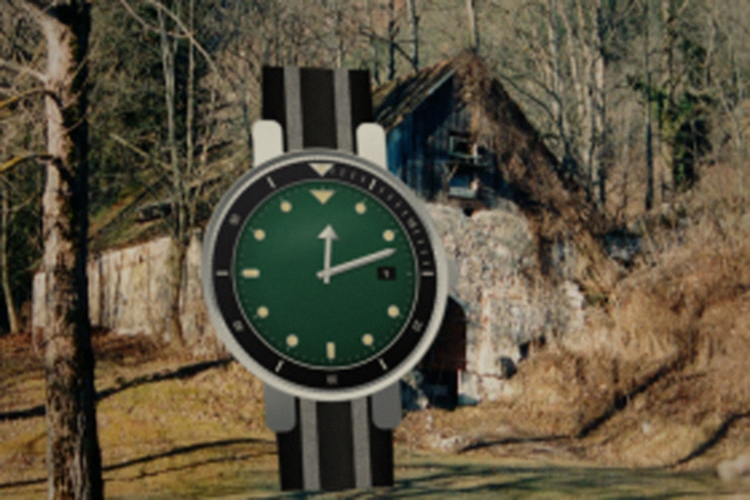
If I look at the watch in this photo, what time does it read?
12:12
